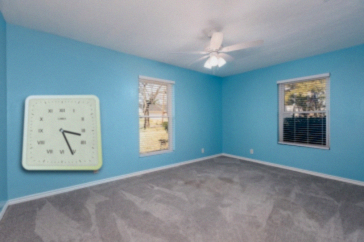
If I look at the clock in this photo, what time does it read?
3:26
